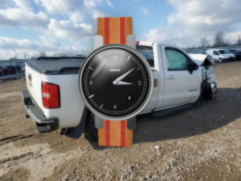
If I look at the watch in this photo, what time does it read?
3:09
